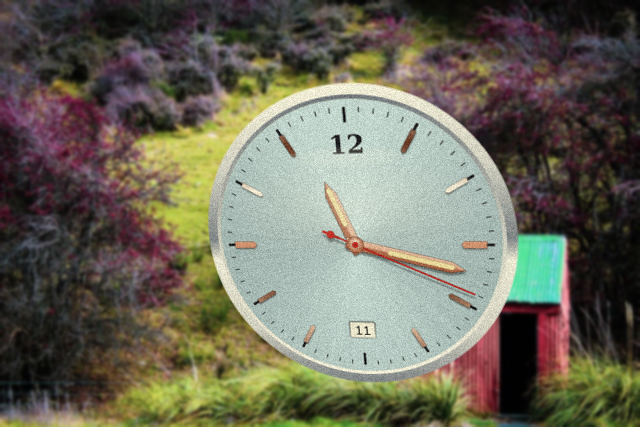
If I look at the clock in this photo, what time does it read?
11:17:19
